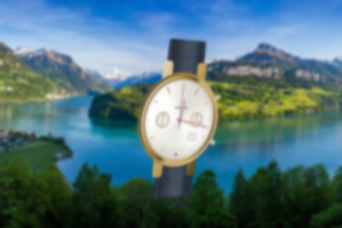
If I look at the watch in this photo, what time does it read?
12:17
